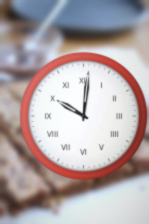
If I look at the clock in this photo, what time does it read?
10:01
